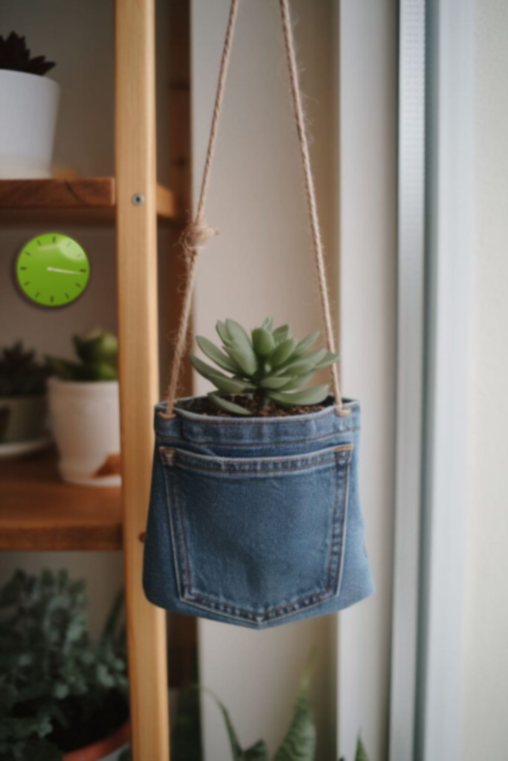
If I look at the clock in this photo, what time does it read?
3:16
